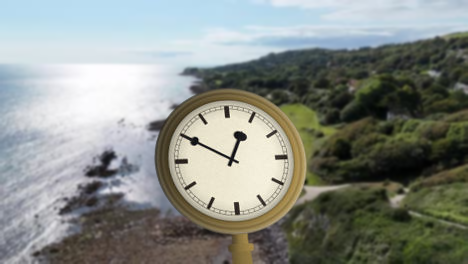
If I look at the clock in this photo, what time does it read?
12:50
